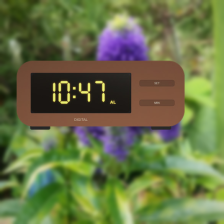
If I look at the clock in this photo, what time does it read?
10:47
